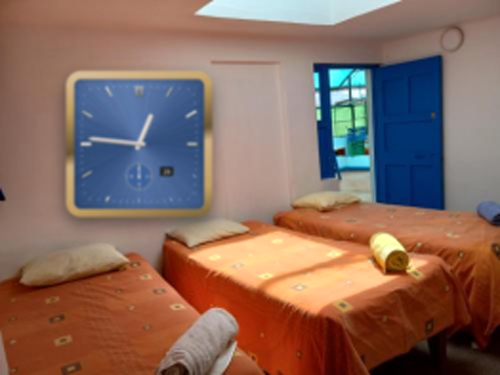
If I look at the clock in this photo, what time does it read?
12:46
